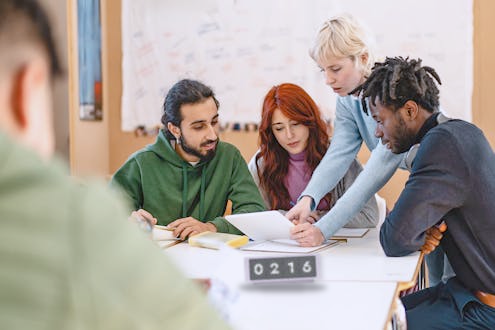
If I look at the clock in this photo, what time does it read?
2:16
